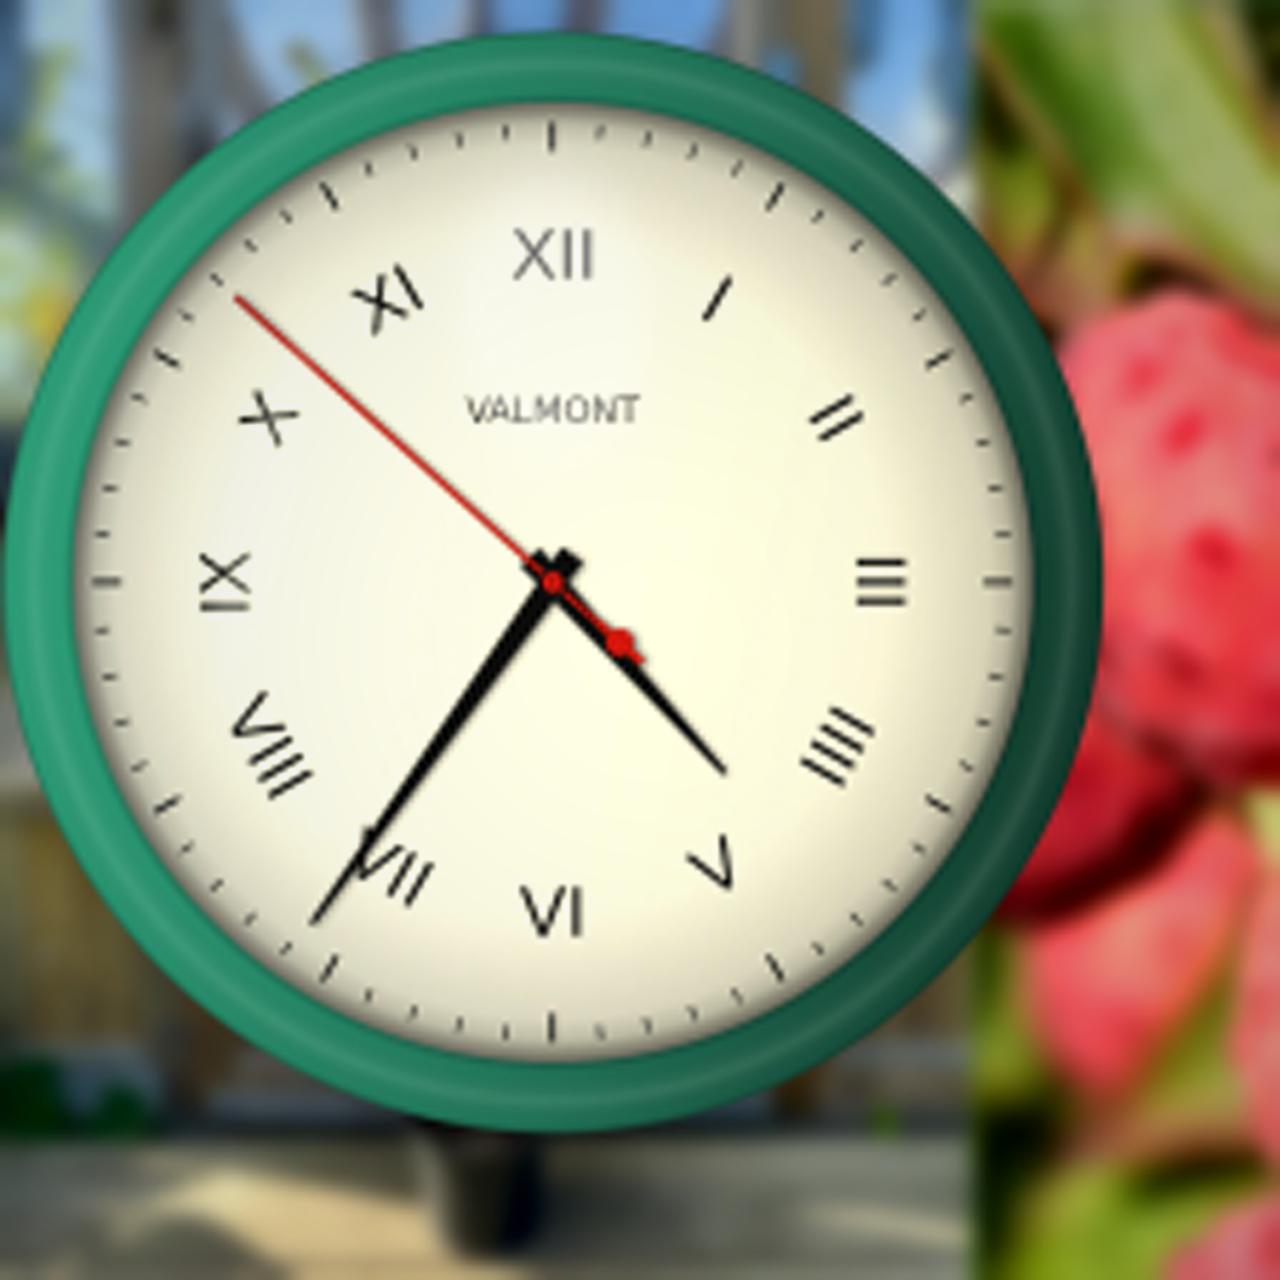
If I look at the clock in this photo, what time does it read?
4:35:52
